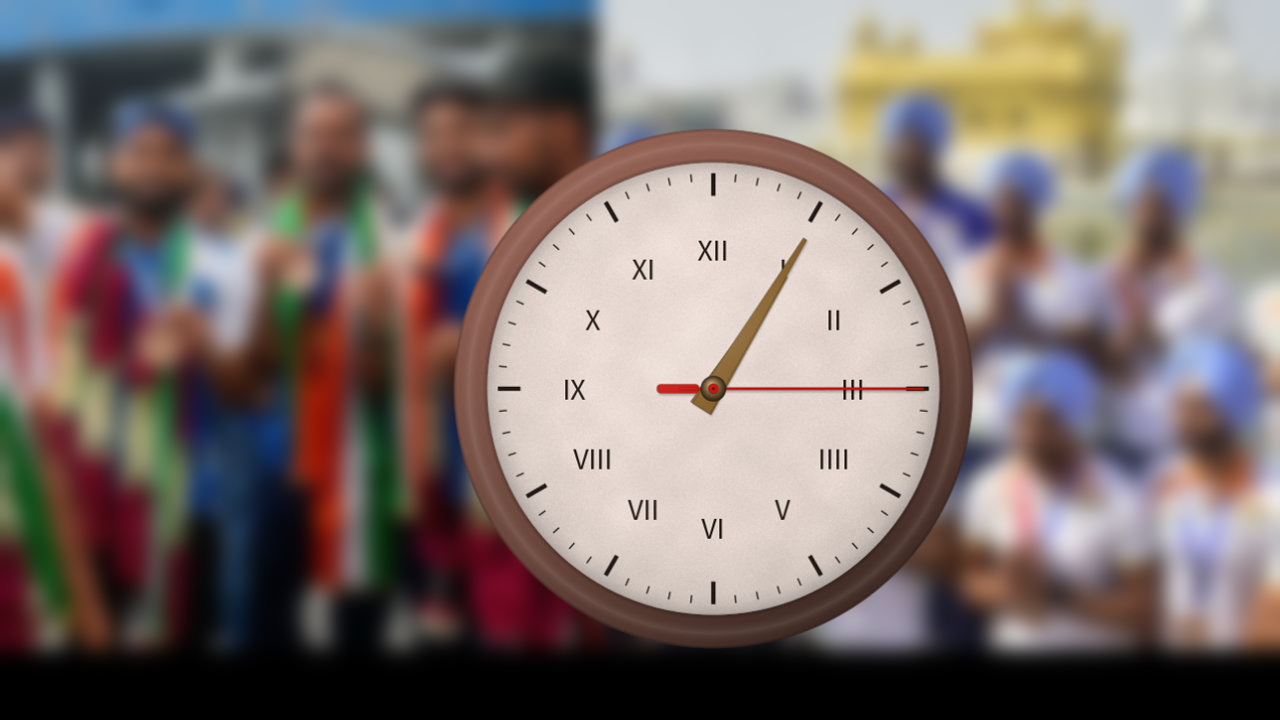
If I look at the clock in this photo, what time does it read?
1:05:15
